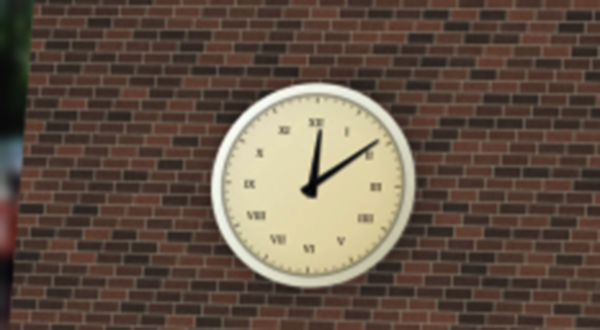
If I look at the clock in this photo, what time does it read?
12:09
